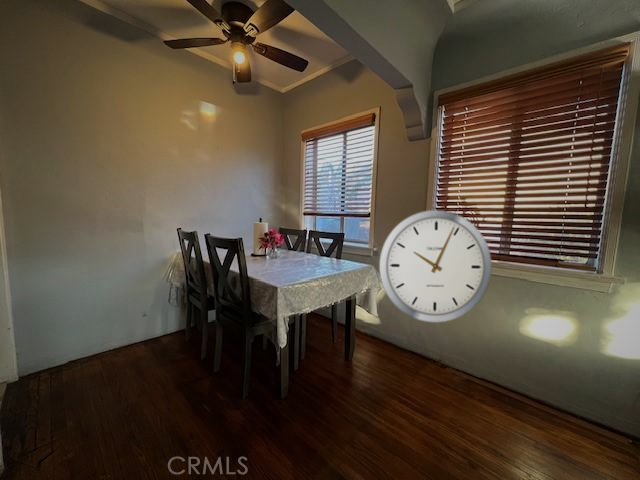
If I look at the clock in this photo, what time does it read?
10:04
